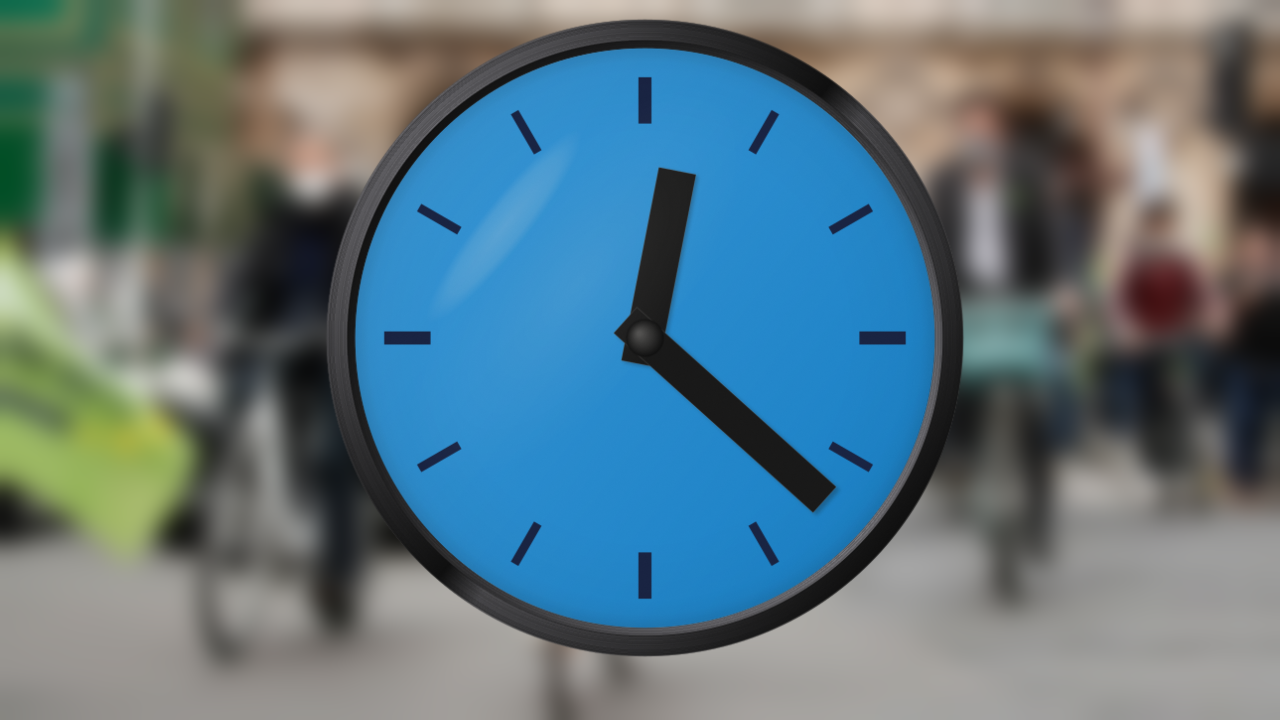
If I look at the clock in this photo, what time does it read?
12:22
